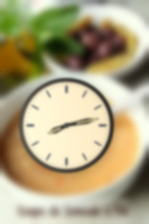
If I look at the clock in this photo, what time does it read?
8:13
